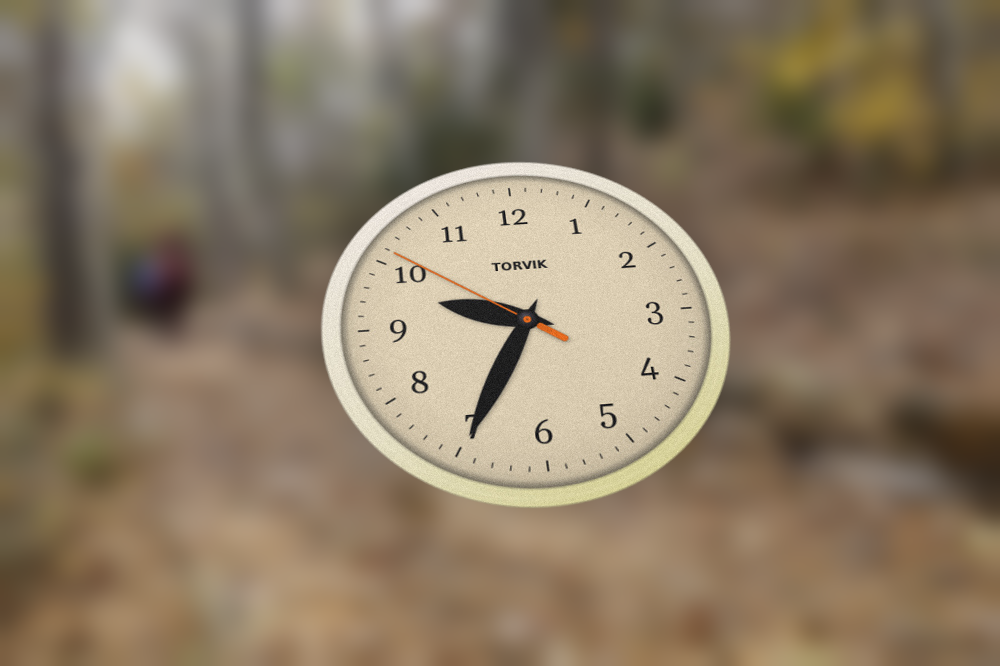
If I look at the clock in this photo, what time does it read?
9:34:51
